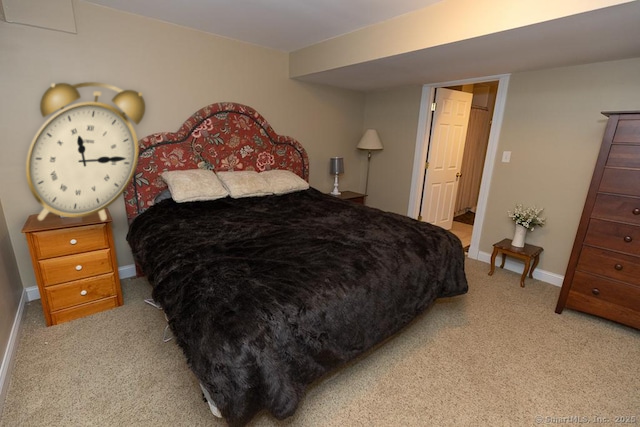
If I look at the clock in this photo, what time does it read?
11:14
